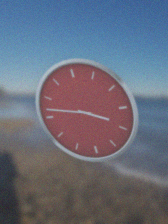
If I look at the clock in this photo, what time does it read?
3:47
